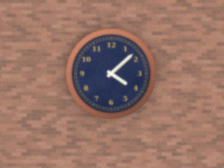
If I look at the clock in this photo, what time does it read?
4:08
